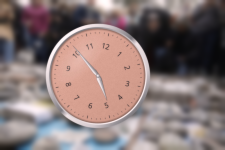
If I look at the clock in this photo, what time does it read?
4:51
